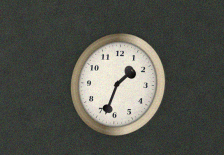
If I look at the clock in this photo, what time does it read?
1:33
